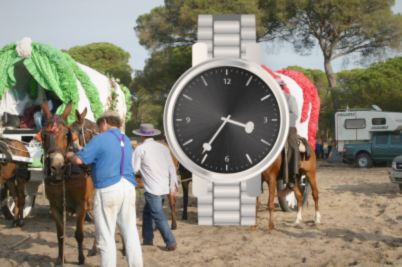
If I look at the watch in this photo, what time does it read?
3:36
